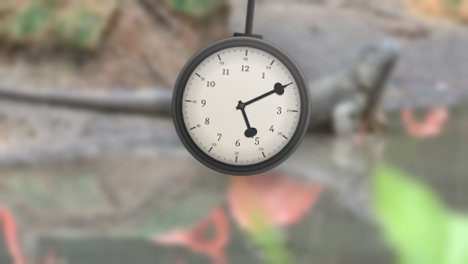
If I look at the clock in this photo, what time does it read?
5:10
